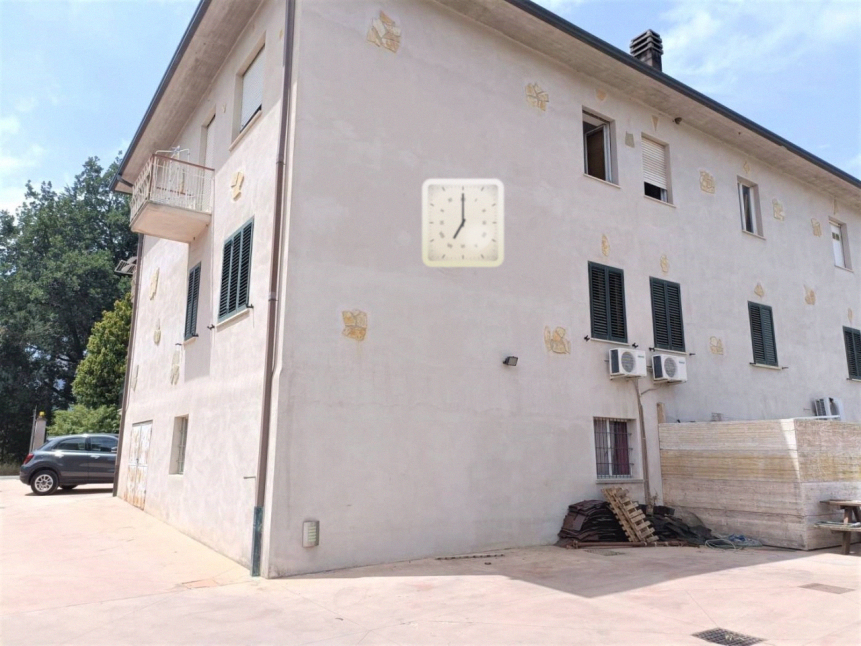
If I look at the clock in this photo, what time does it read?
7:00
